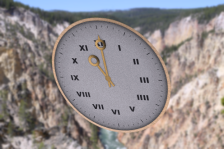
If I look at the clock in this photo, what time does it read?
11:00
